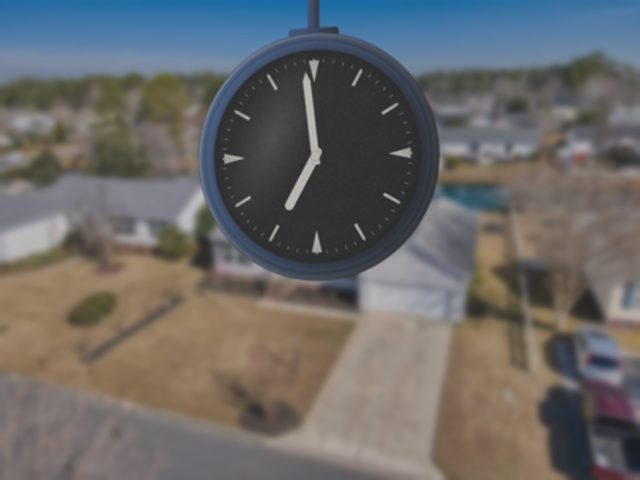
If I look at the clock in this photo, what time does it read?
6:59
